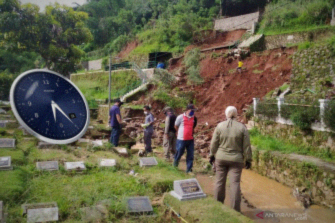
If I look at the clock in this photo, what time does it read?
6:25
